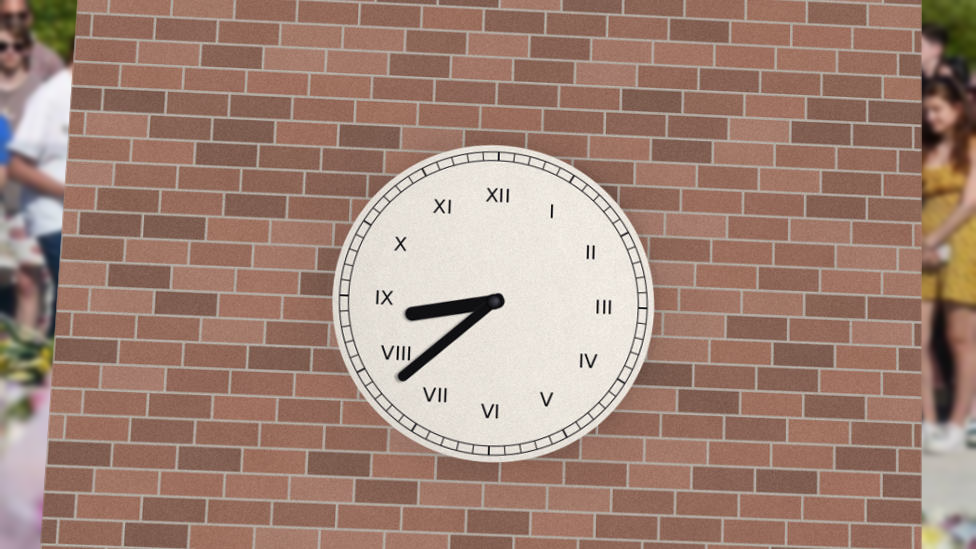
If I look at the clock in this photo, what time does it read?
8:38
